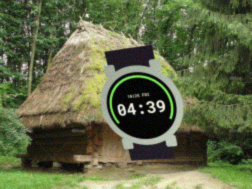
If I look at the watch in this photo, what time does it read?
4:39
